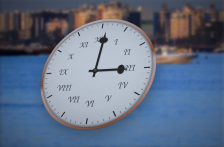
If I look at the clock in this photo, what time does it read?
3:01
